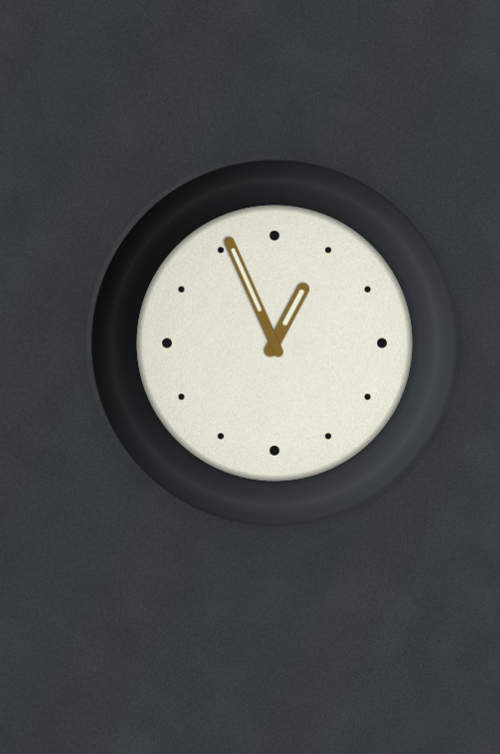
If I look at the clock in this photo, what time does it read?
12:56
